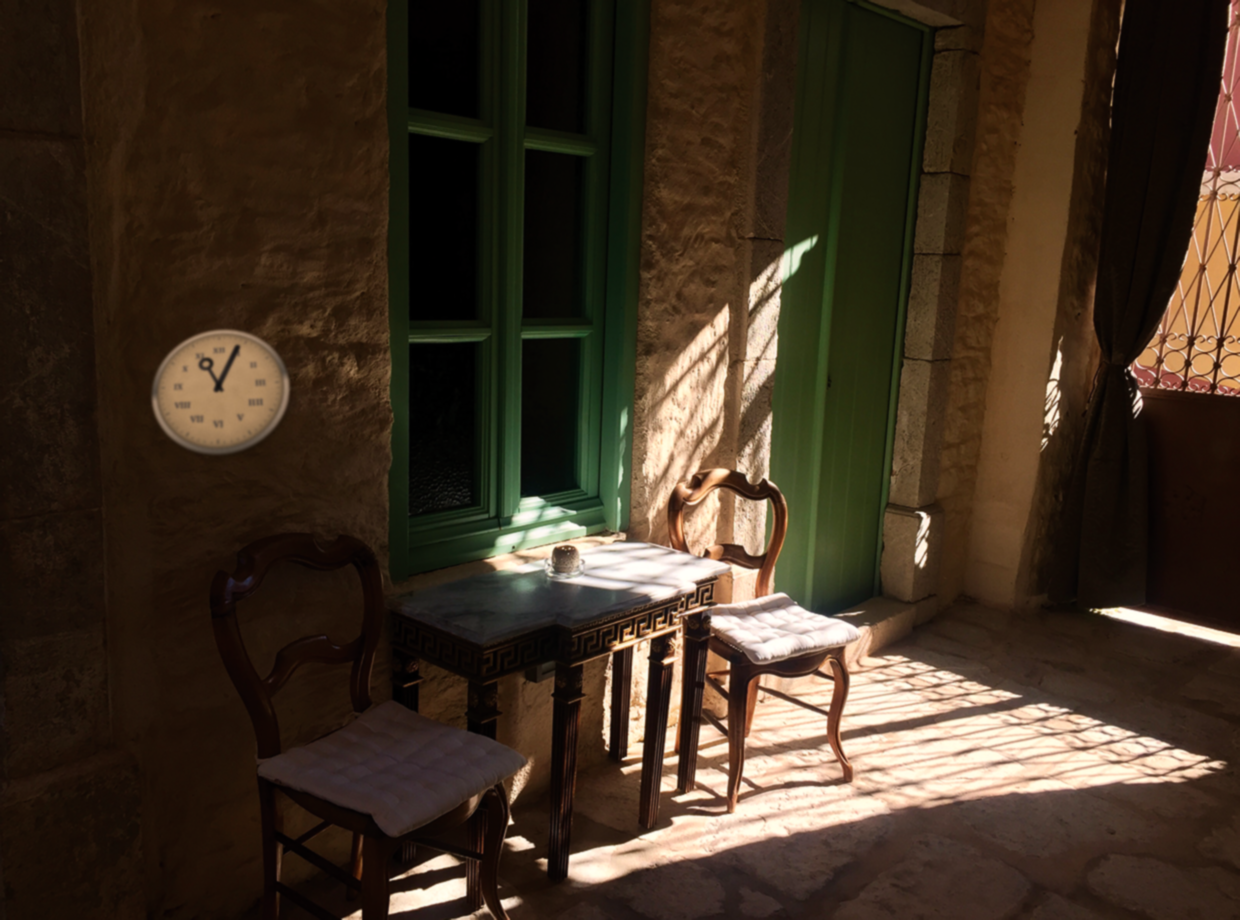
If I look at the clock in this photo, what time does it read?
11:04
